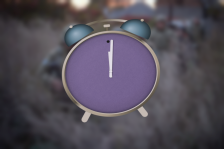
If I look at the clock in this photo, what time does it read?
12:01
